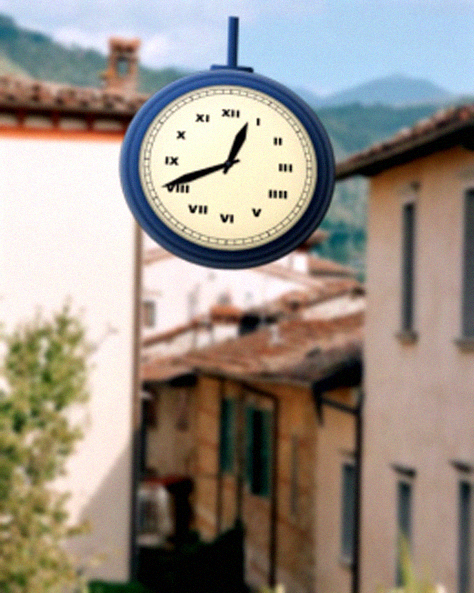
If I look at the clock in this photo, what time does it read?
12:41
